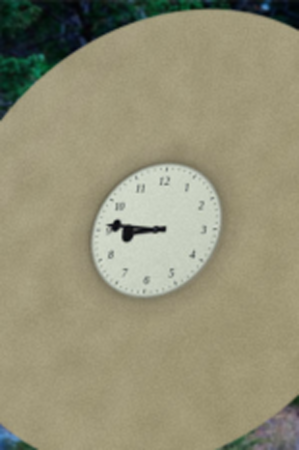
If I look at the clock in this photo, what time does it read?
8:46
